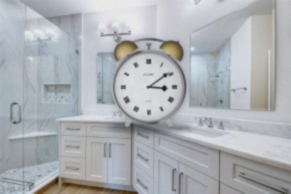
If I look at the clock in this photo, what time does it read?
3:09
